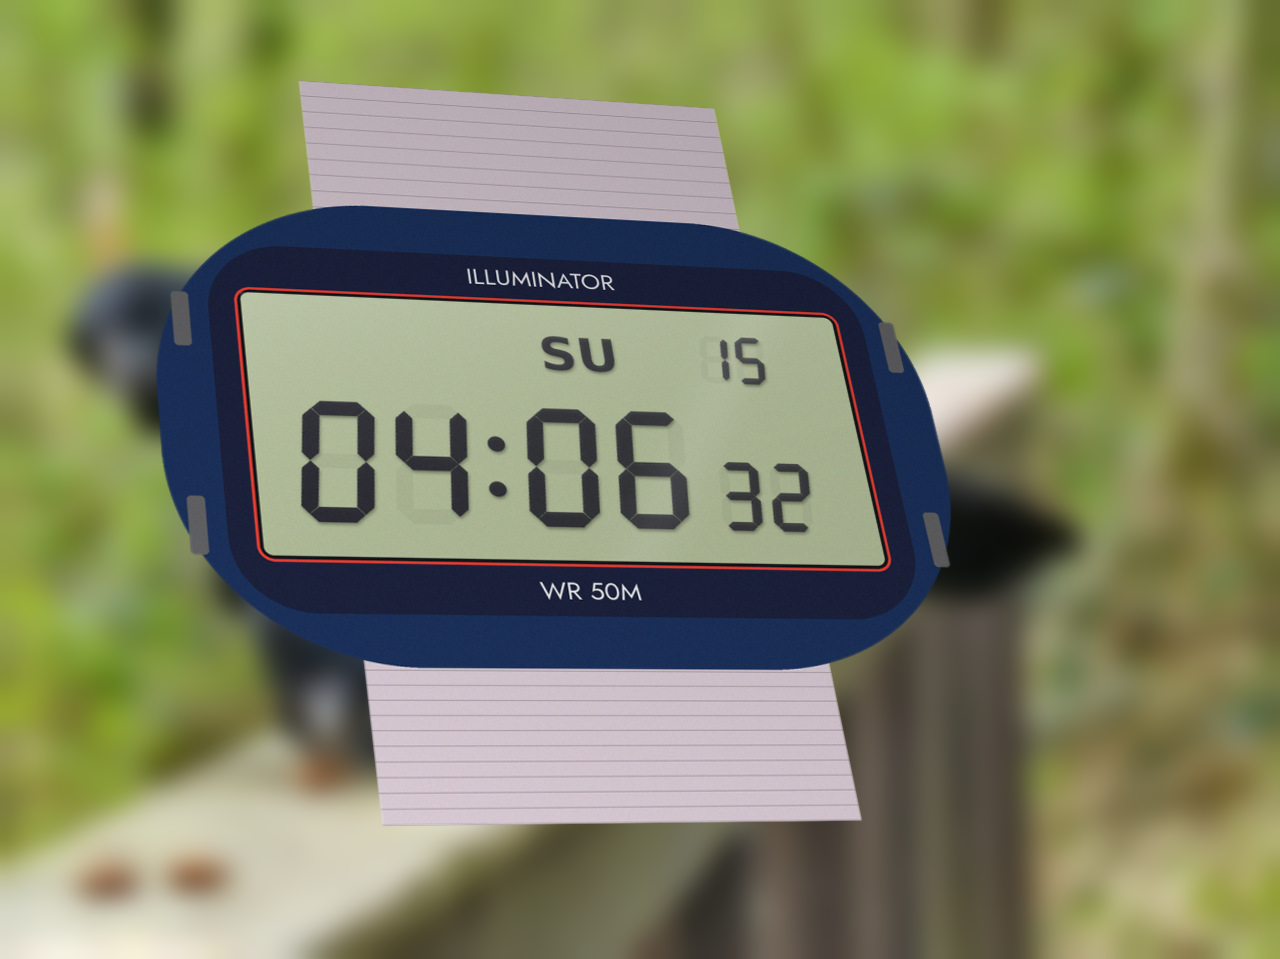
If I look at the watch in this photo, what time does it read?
4:06:32
